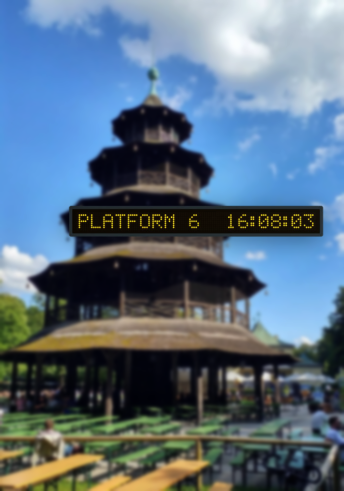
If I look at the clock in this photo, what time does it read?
16:08:03
